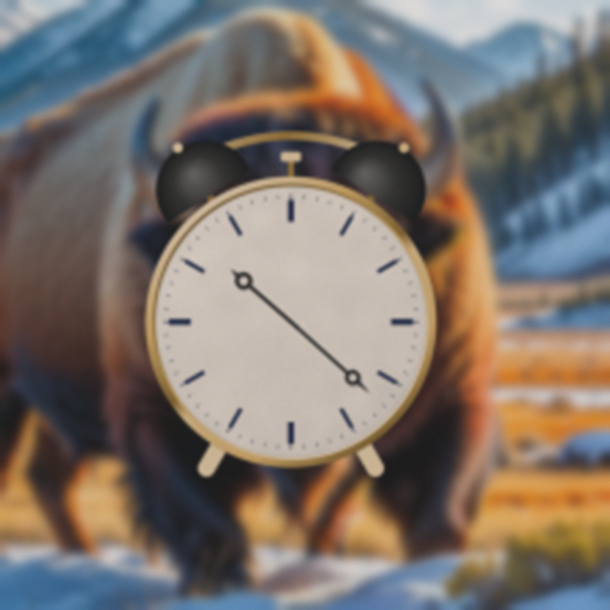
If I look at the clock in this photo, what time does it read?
10:22
